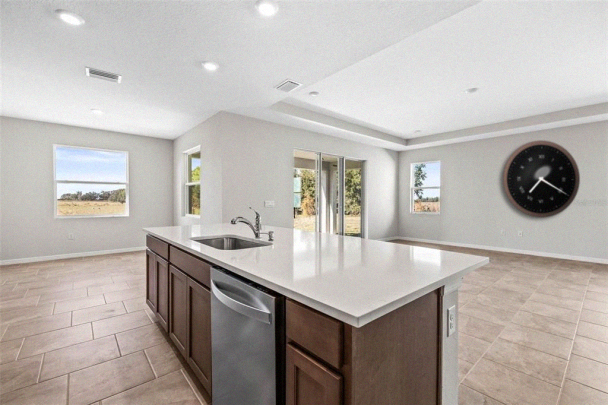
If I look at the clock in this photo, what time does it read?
7:20
